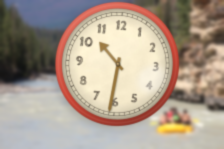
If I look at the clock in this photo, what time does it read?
10:31
